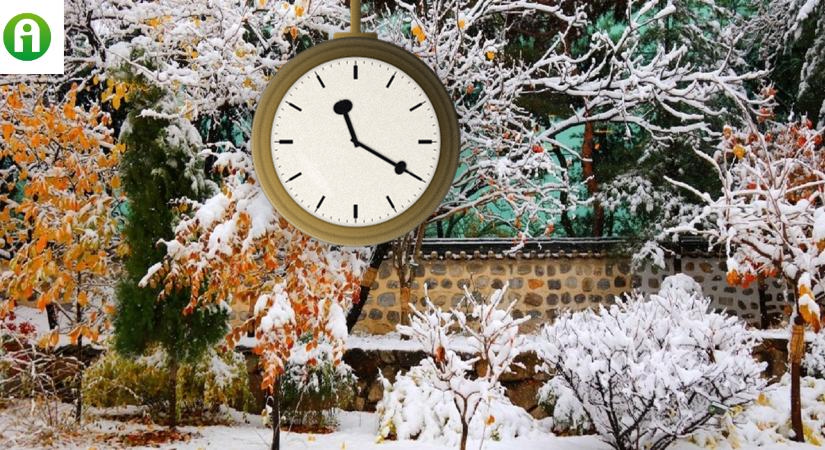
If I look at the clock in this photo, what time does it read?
11:20
